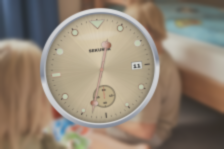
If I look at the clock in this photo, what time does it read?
12:33
